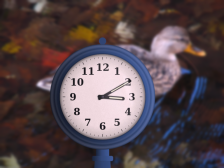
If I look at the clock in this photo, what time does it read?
3:10
